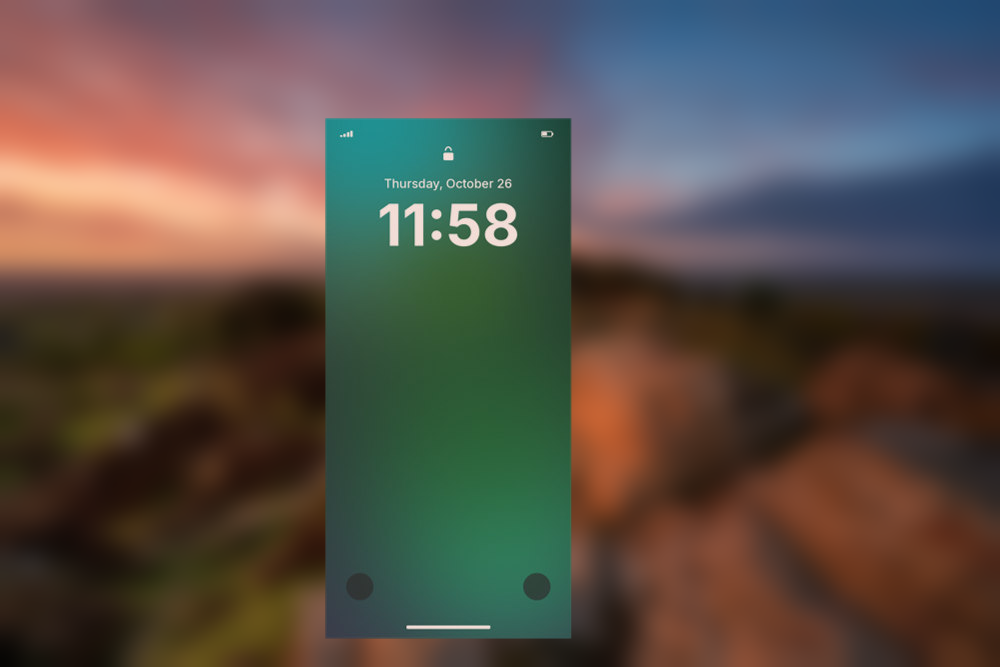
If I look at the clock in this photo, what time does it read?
11:58
